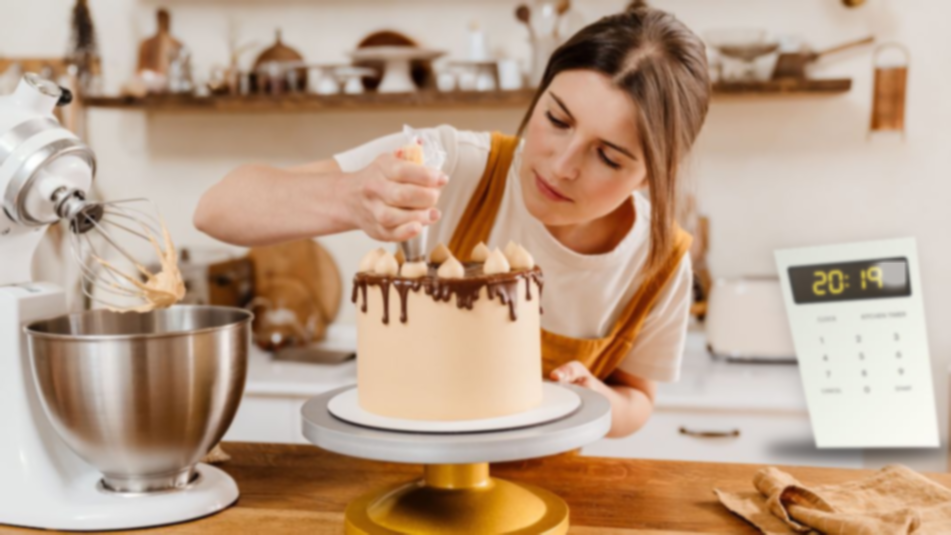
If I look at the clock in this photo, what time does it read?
20:19
